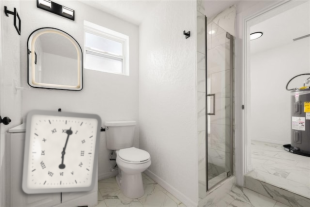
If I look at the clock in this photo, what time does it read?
6:02
